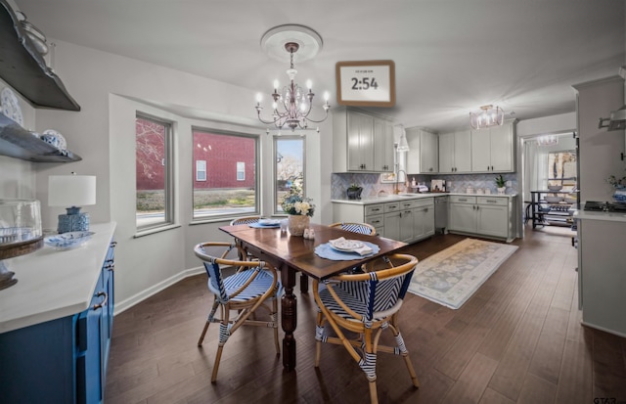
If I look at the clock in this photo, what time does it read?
2:54
